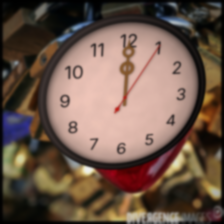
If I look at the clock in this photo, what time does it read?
12:00:05
